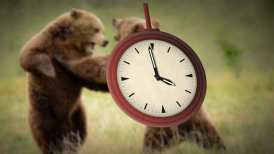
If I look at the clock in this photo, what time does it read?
3:59
